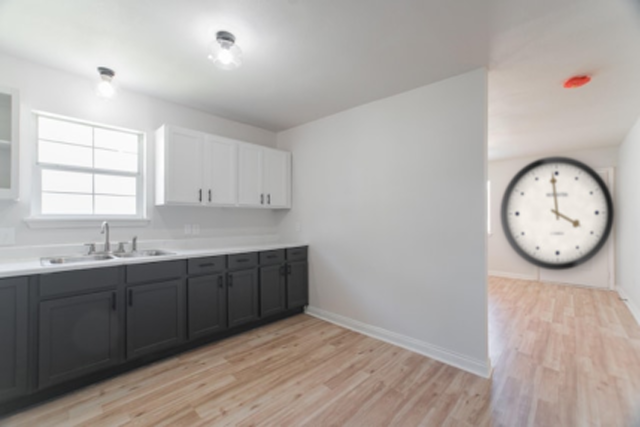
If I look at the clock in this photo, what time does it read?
3:59
